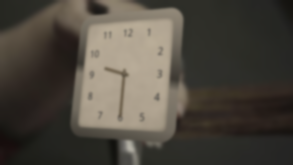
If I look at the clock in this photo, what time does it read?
9:30
